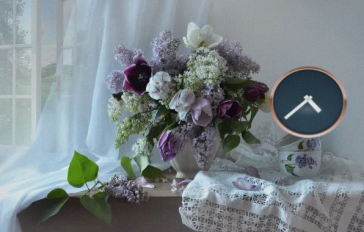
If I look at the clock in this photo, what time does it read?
4:38
